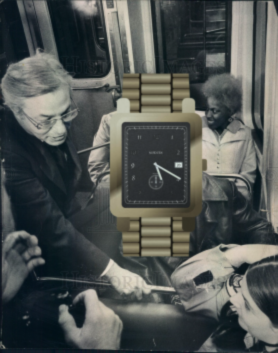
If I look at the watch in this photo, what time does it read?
5:20
